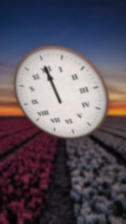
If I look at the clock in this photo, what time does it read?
12:00
